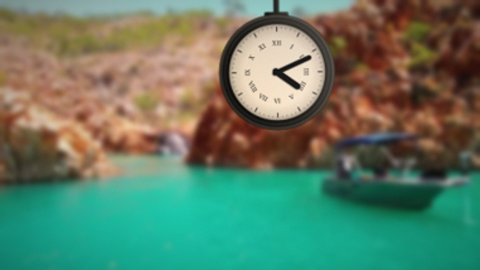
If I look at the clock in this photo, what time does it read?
4:11
